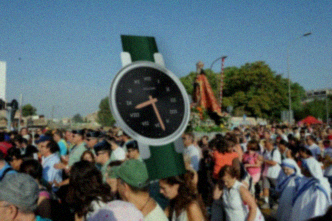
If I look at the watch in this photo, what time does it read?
8:28
